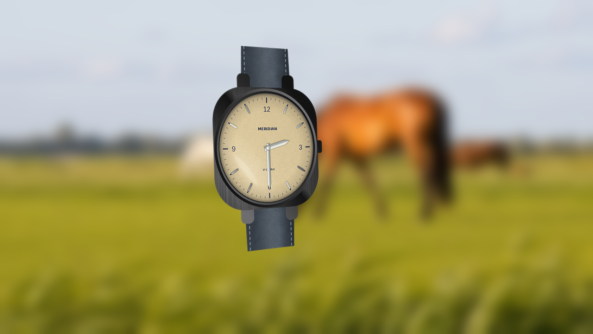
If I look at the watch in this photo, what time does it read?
2:30
